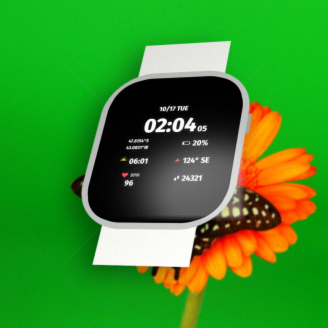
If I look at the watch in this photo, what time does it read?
2:04:05
